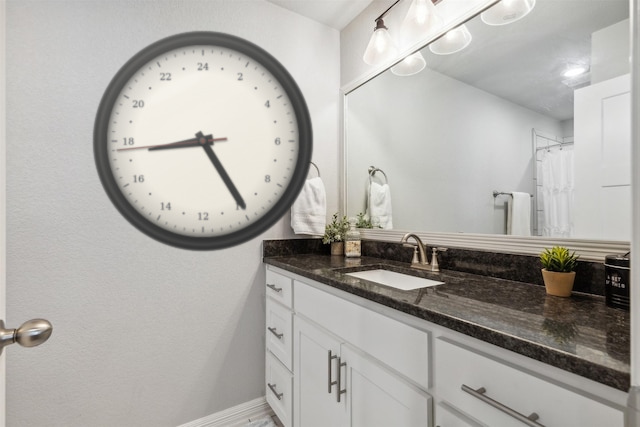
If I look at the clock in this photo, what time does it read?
17:24:44
